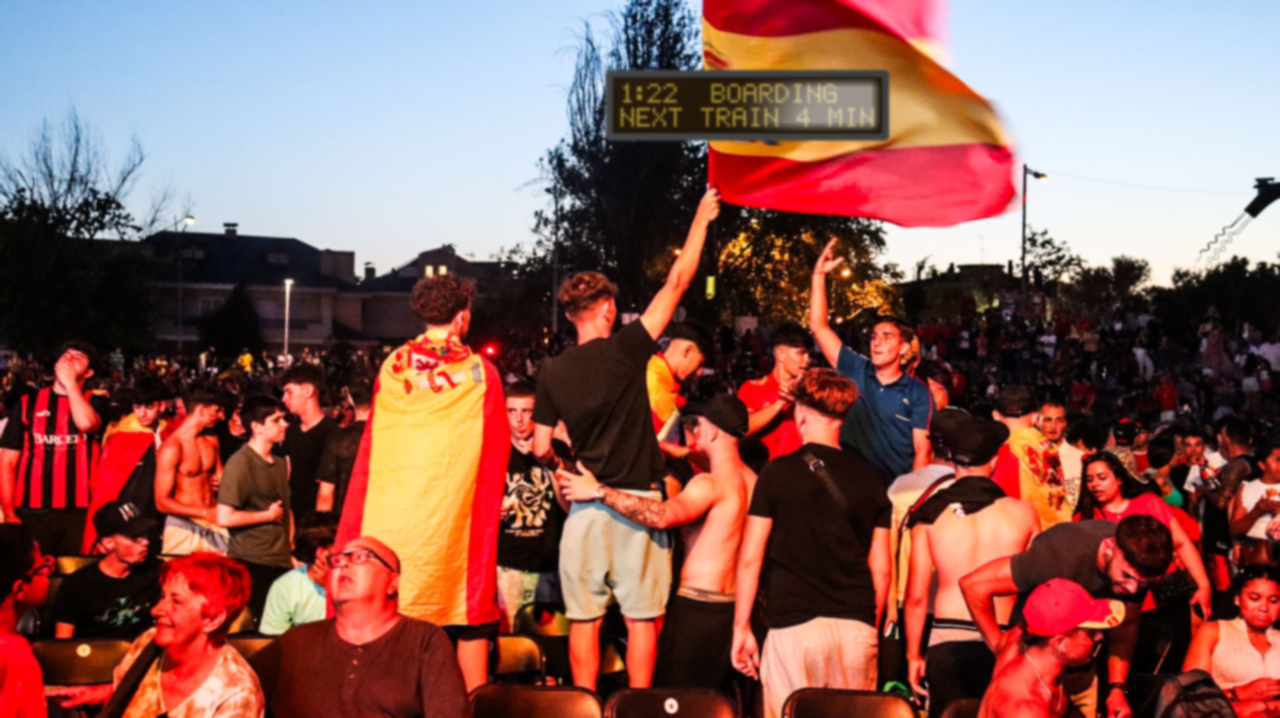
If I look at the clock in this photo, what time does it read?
1:22
